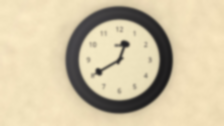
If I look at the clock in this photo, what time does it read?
12:40
